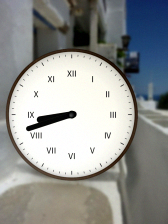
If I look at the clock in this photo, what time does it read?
8:42
